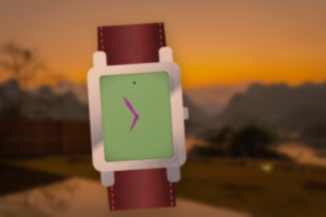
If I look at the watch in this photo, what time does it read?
6:55
